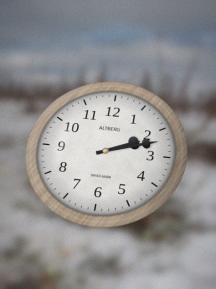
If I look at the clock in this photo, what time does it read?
2:12
